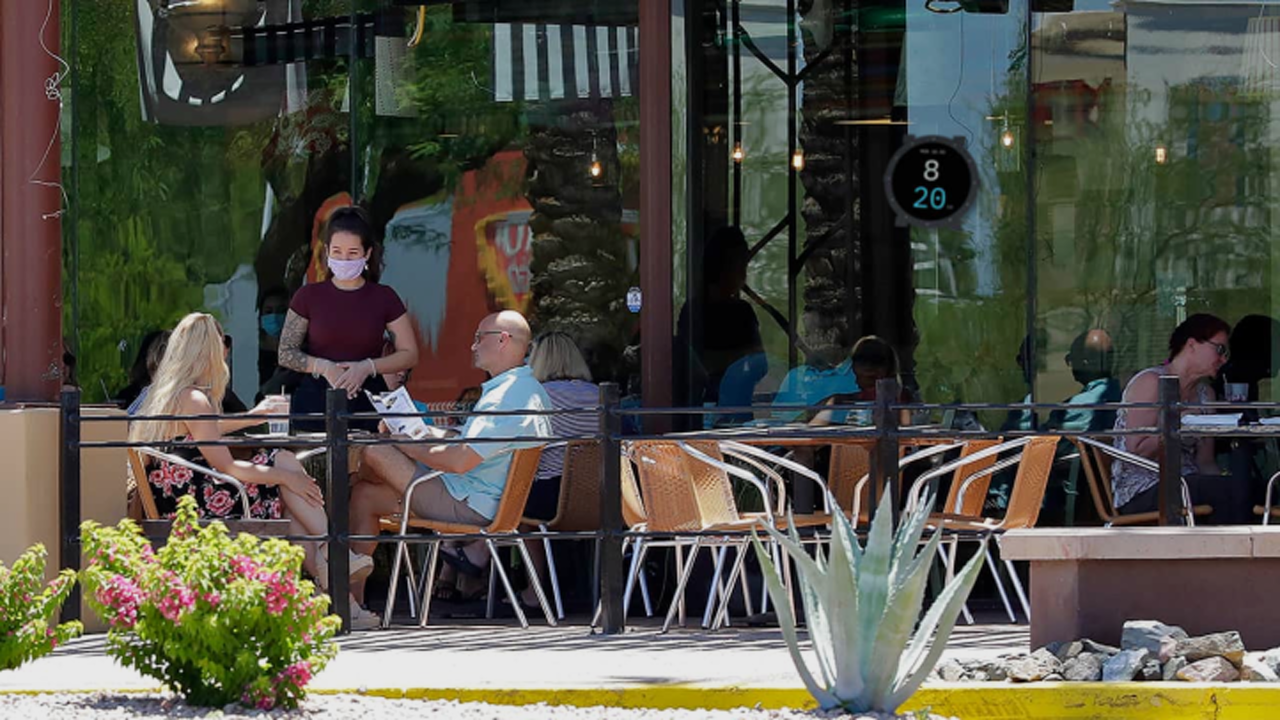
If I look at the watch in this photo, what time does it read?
8:20
